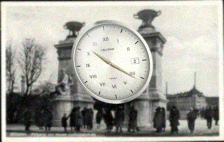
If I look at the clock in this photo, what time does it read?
10:21
